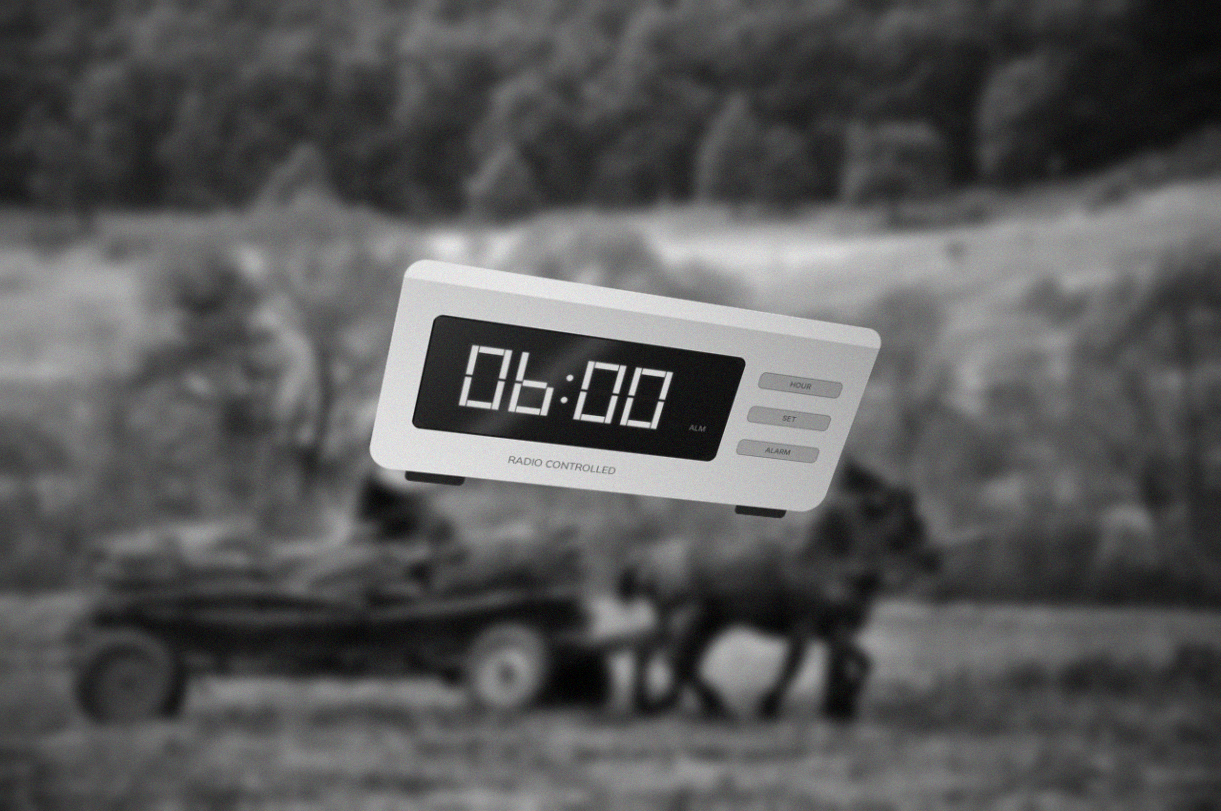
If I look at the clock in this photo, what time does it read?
6:00
